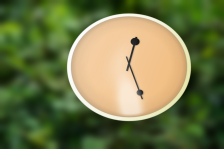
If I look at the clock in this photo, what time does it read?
12:27
